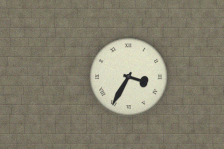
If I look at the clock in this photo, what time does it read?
3:35
